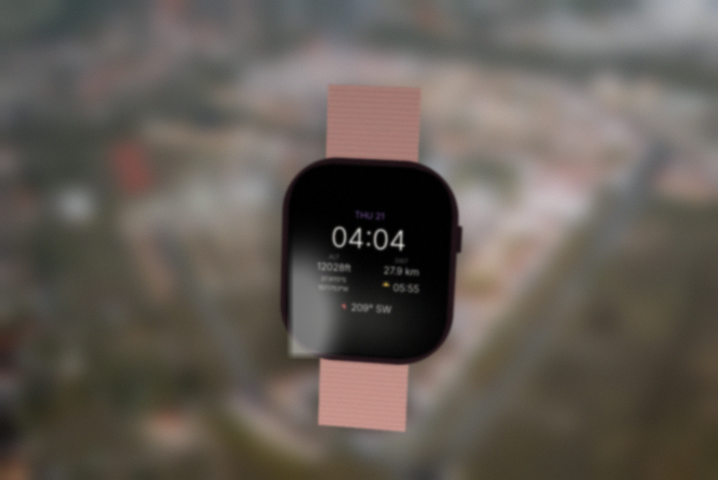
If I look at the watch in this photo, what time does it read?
4:04
